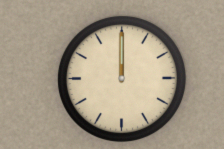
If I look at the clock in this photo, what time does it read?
12:00
